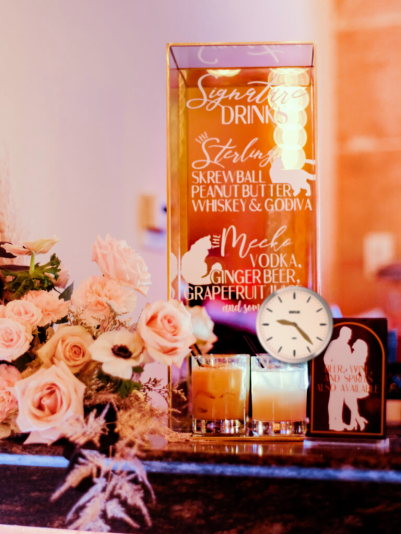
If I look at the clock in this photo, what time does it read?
9:23
